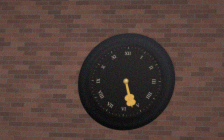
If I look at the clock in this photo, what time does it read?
5:27
